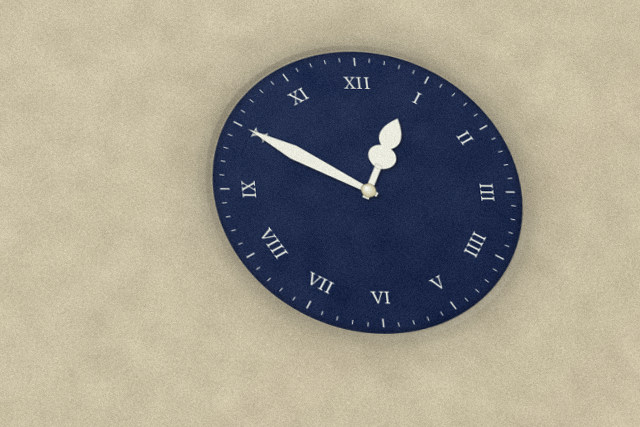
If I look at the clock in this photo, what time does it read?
12:50
